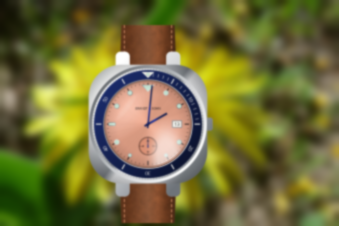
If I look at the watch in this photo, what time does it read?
2:01
